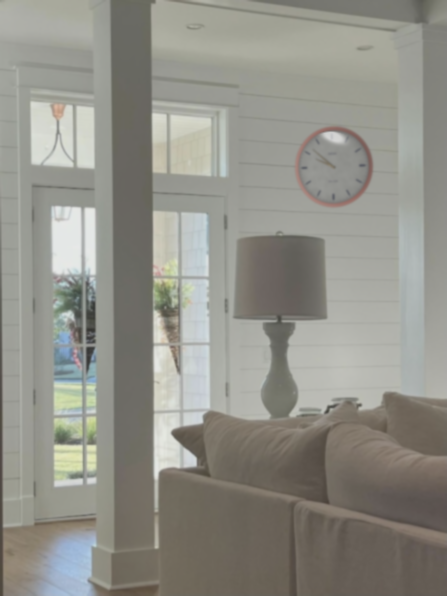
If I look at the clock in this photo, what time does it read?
9:52
